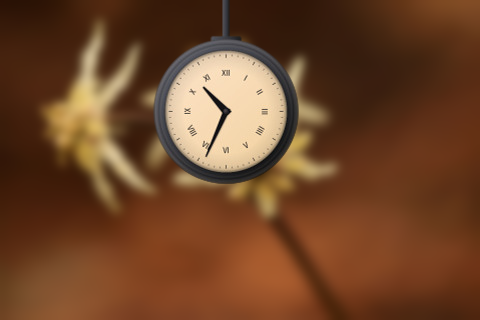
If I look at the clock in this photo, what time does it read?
10:34
